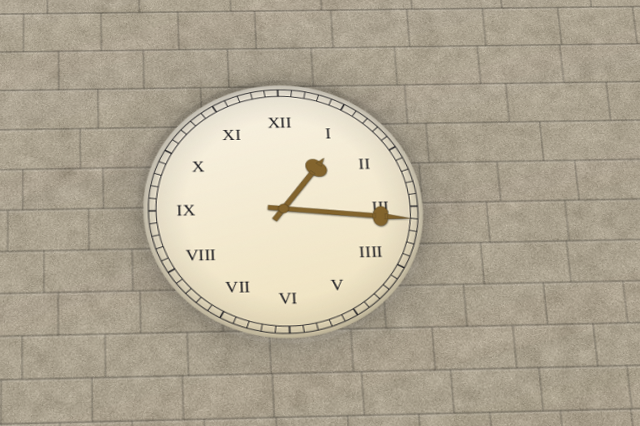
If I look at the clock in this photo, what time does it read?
1:16
